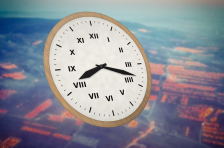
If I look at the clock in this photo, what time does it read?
8:18
